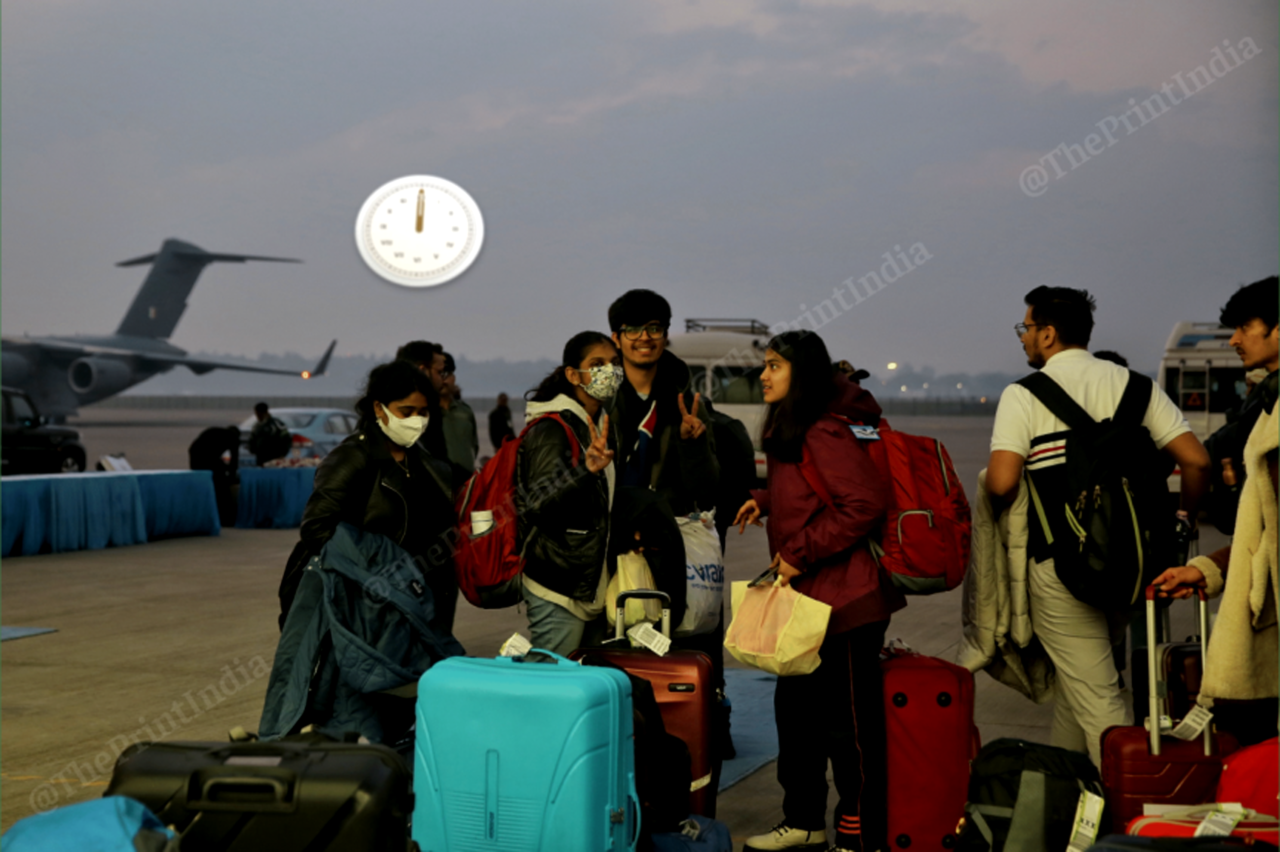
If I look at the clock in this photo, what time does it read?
12:00
